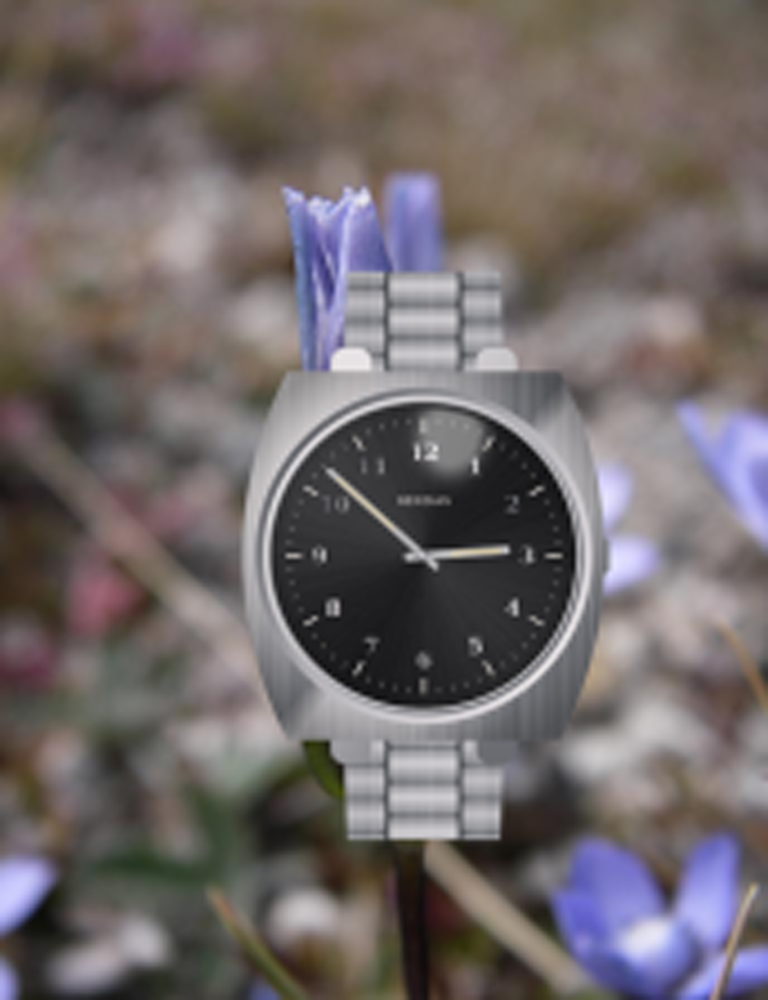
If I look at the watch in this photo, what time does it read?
2:52
